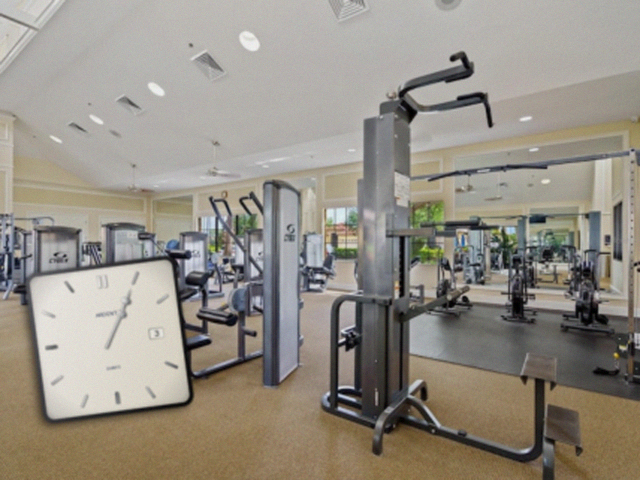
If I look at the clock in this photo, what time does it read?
1:05
